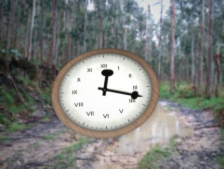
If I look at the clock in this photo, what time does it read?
12:18
